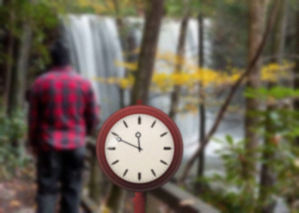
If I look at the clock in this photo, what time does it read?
11:49
